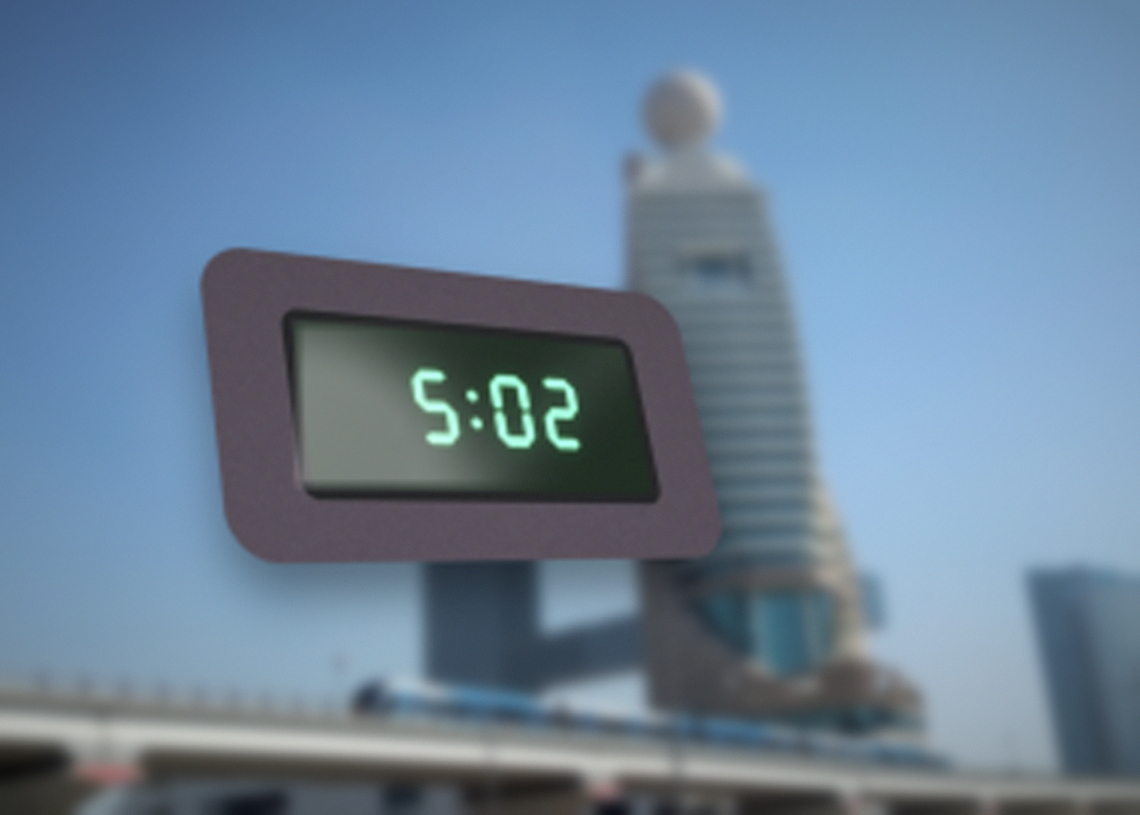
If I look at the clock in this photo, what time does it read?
5:02
